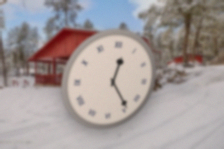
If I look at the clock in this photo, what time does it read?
12:24
